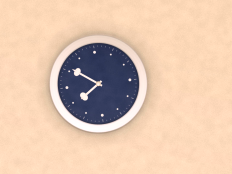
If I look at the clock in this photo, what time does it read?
7:51
